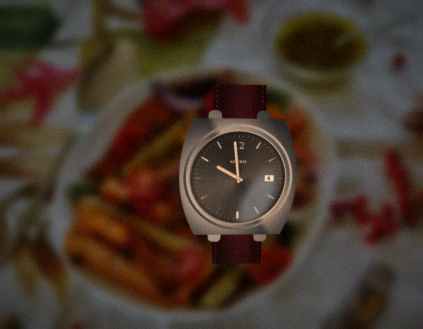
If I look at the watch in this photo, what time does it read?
9:59
